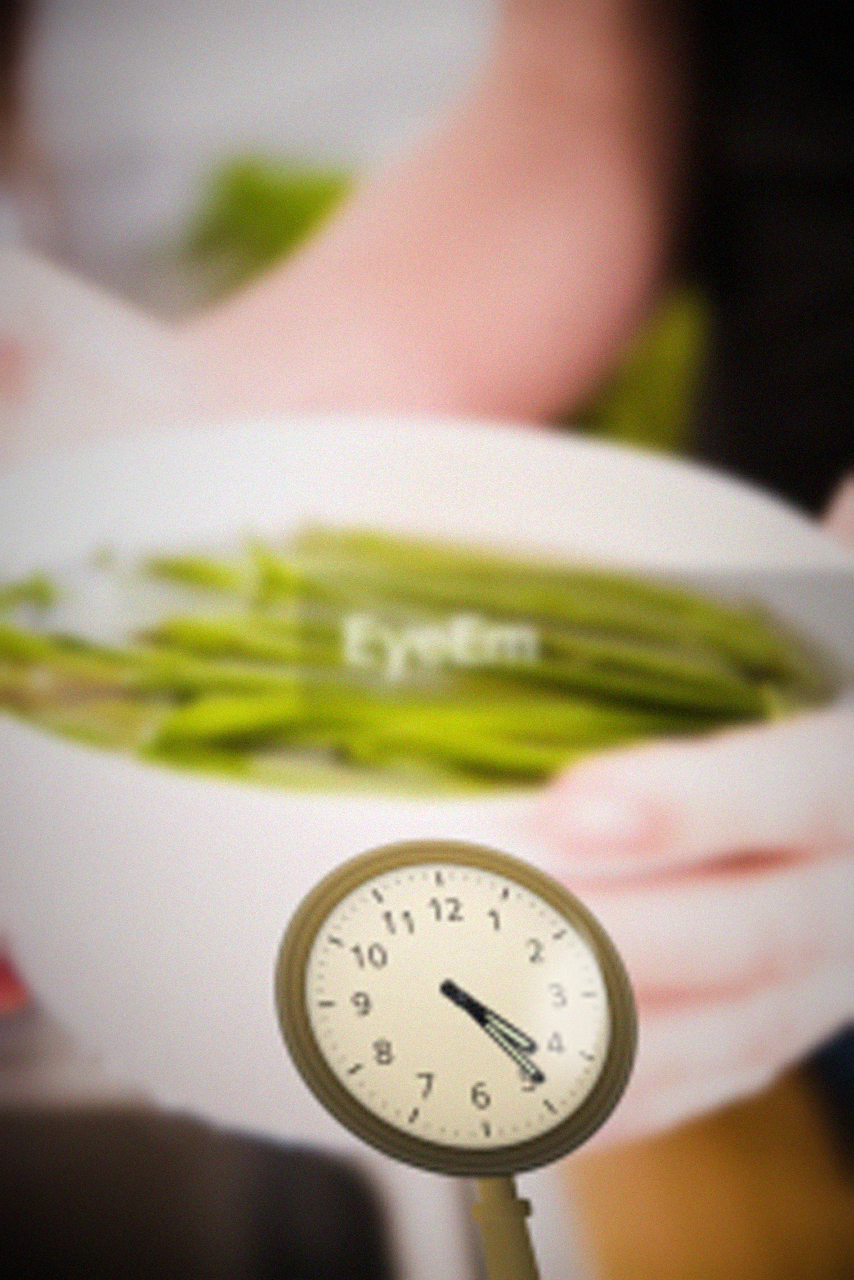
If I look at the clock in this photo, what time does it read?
4:24
